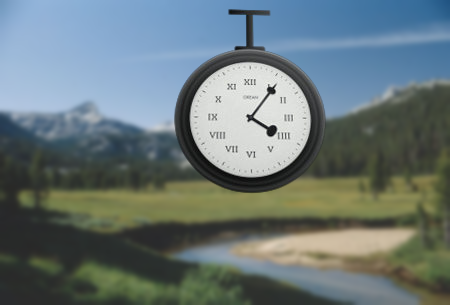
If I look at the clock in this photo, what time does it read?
4:06
